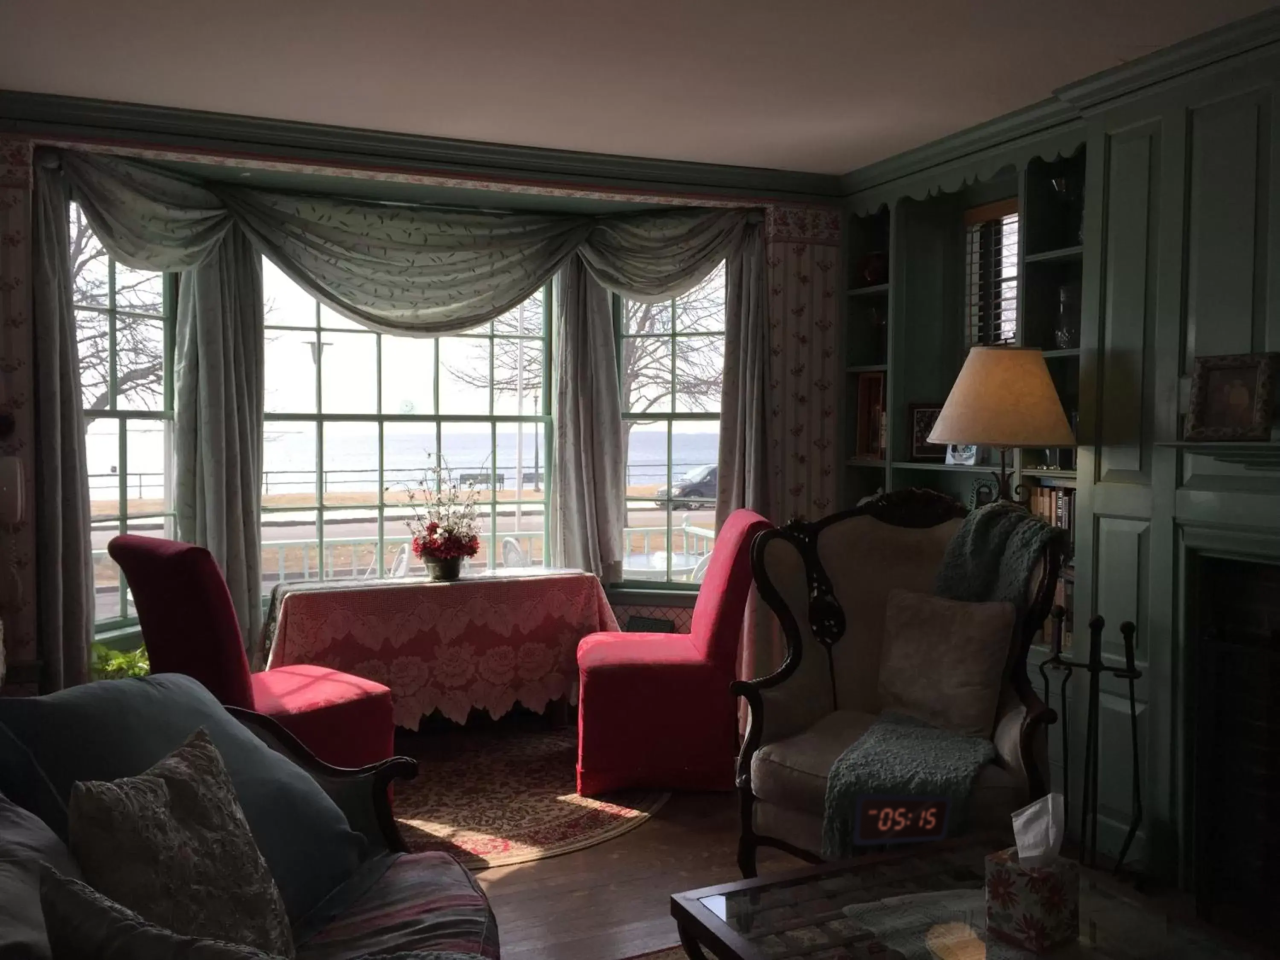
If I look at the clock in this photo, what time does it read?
5:15
